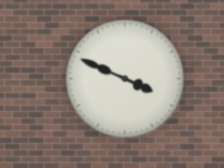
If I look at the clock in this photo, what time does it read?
3:49
